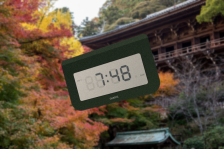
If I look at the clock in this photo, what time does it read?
7:48
